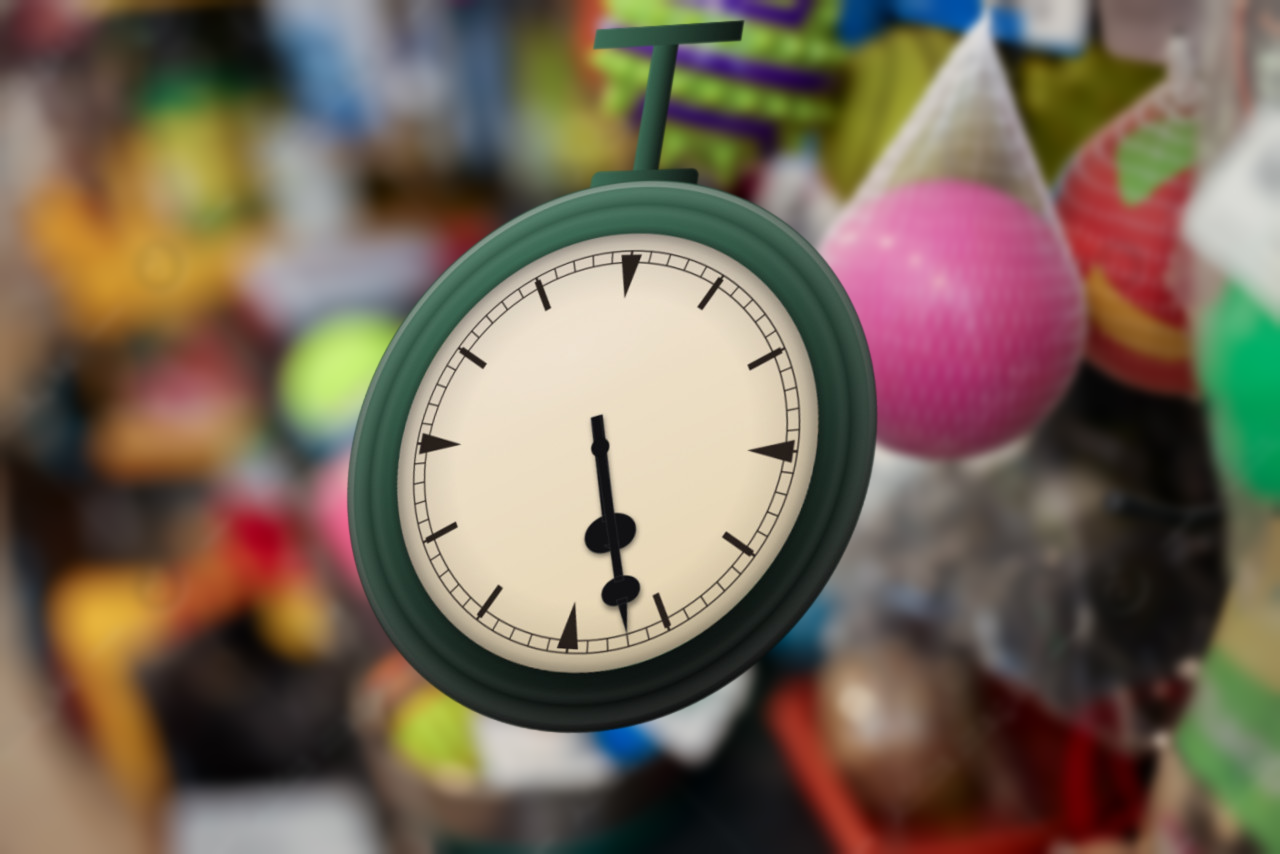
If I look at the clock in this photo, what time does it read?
5:27
